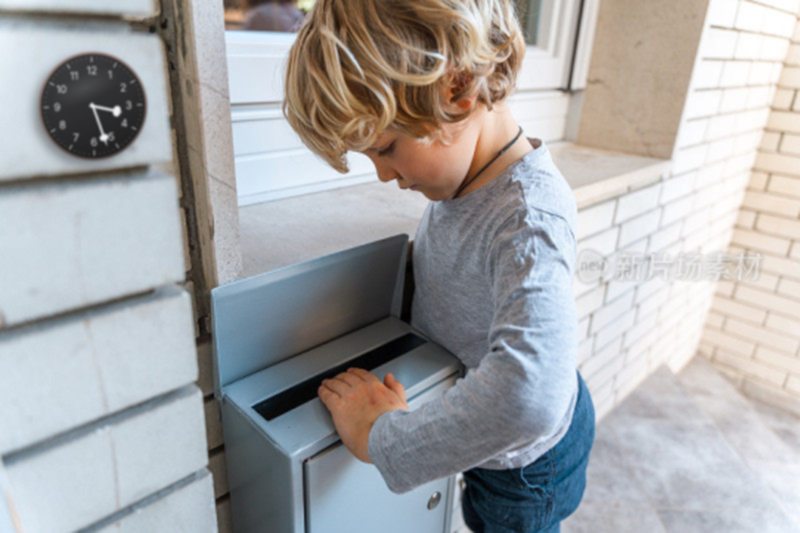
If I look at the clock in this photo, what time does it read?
3:27
